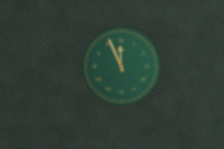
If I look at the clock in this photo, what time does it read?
11:56
